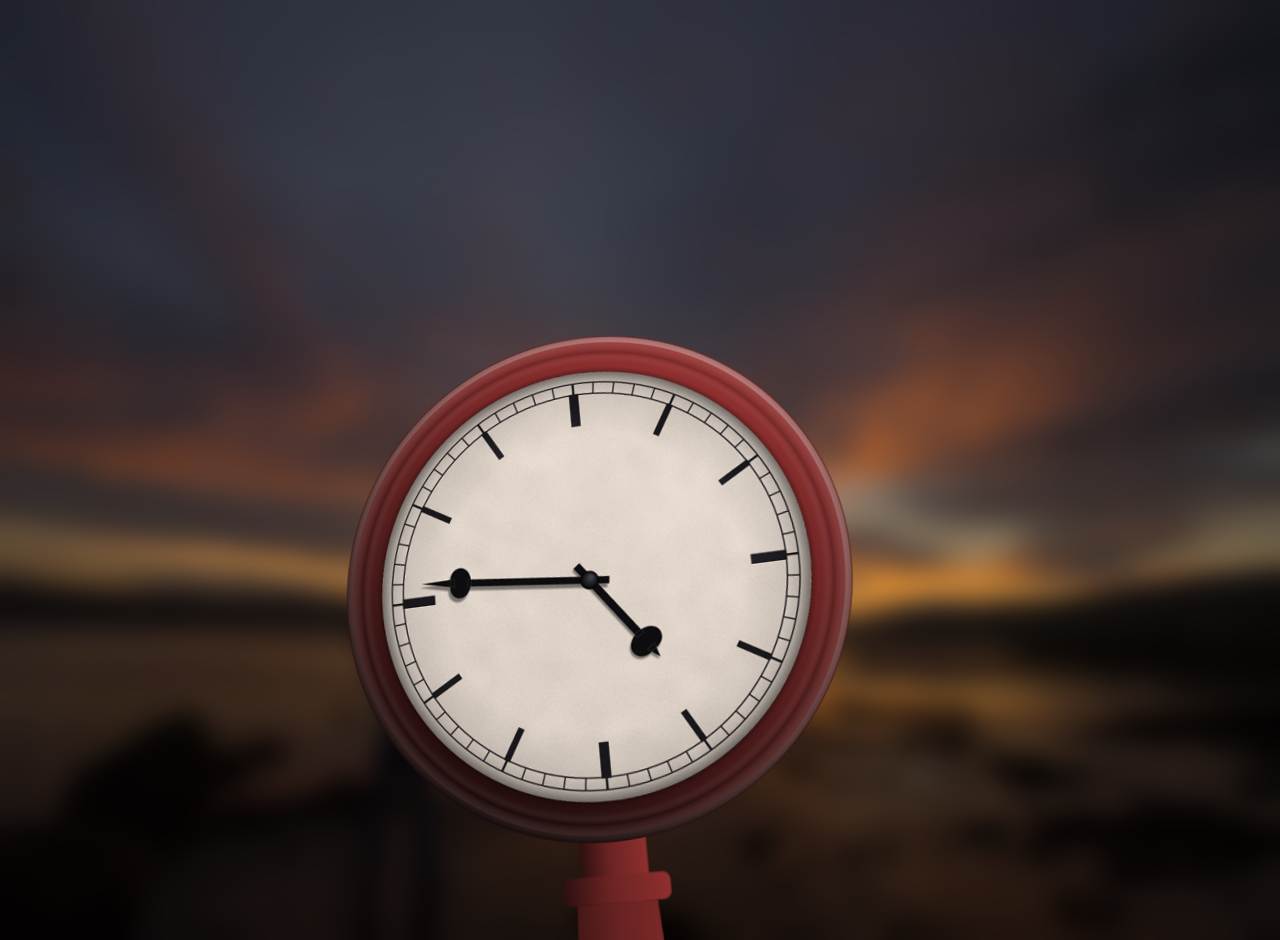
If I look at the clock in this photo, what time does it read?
4:46
